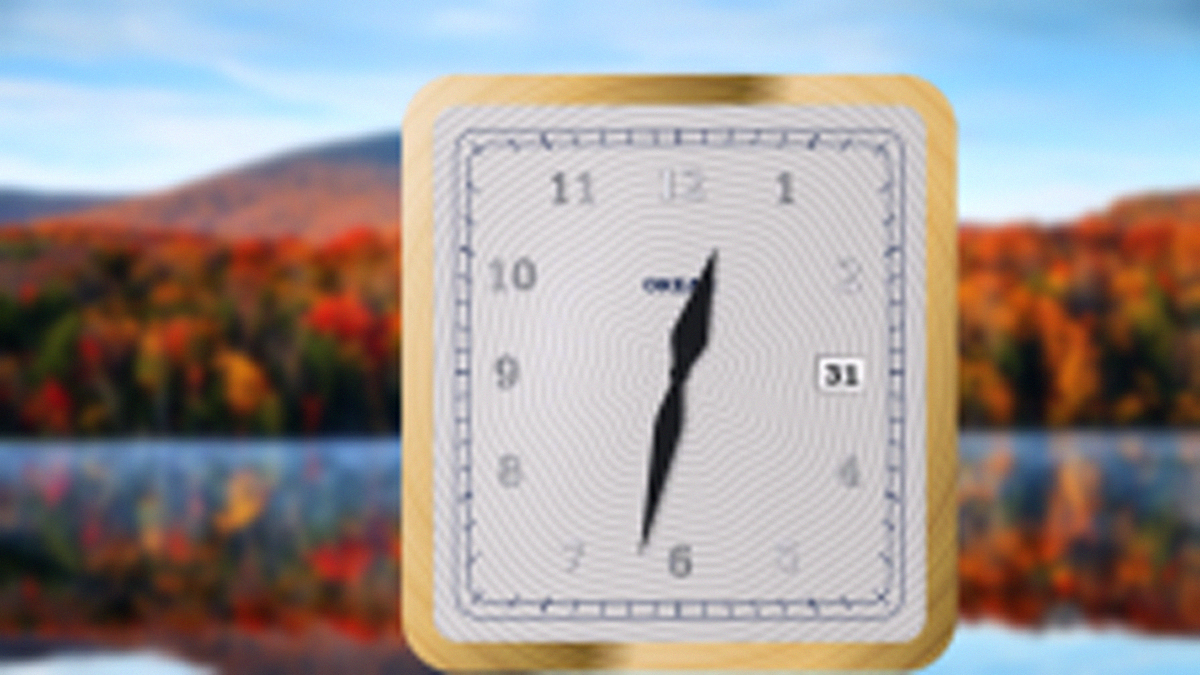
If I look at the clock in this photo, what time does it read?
12:32
